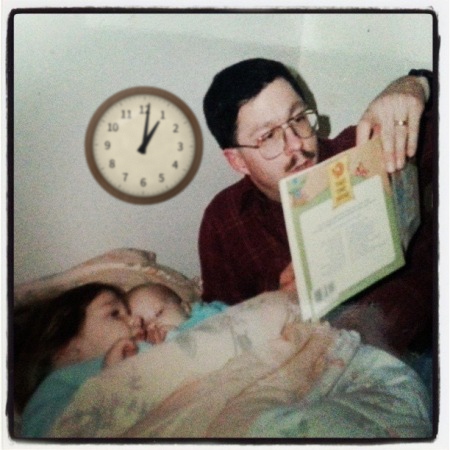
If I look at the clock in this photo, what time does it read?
1:01
